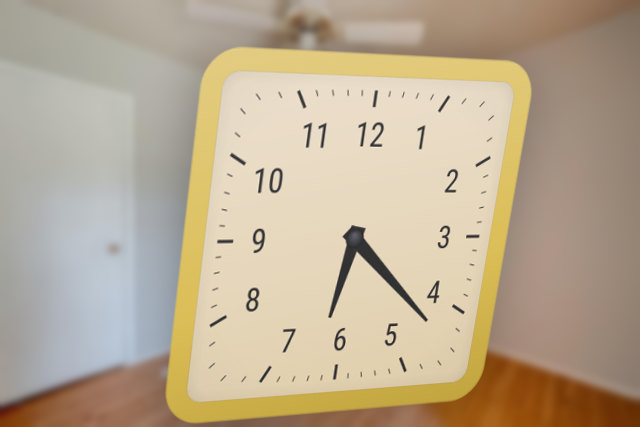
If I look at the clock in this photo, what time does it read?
6:22
